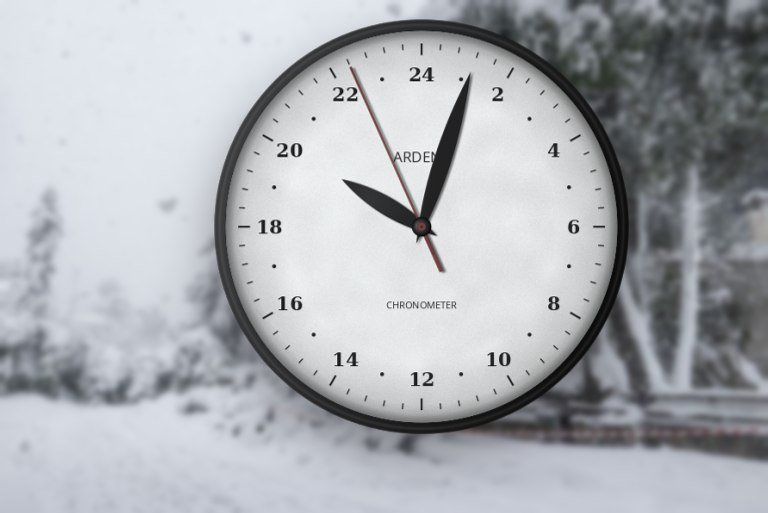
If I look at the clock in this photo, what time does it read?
20:02:56
